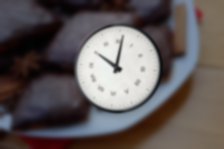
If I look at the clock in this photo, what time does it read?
10:01
